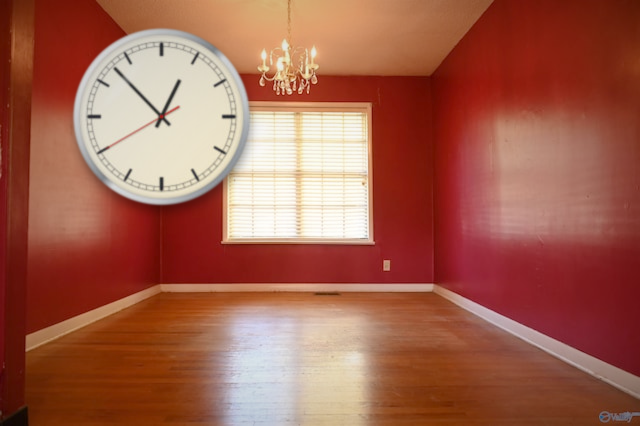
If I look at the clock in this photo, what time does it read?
12:52:40
